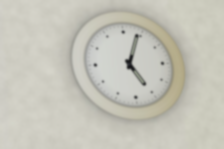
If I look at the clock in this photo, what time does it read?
5:04
